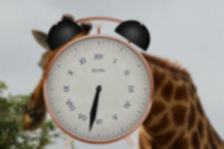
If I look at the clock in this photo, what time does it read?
6:32
